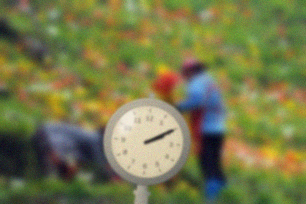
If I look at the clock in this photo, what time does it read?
2:10
